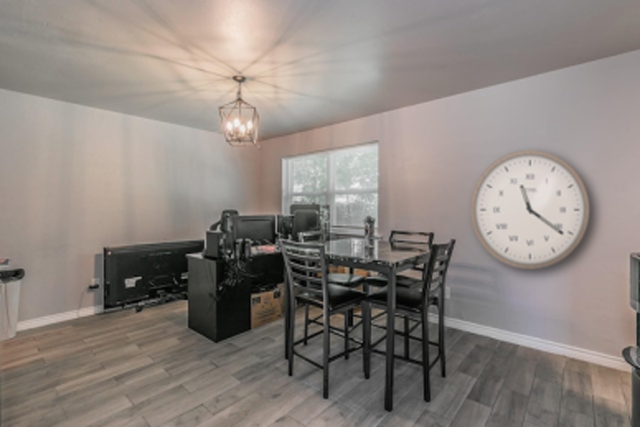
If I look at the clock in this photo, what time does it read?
11:21
